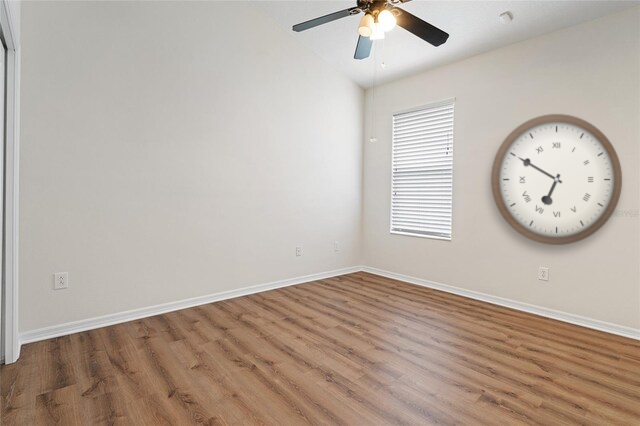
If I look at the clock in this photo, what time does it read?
6:50
